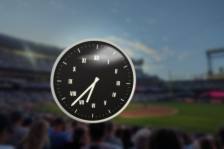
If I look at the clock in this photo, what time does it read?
6:37
